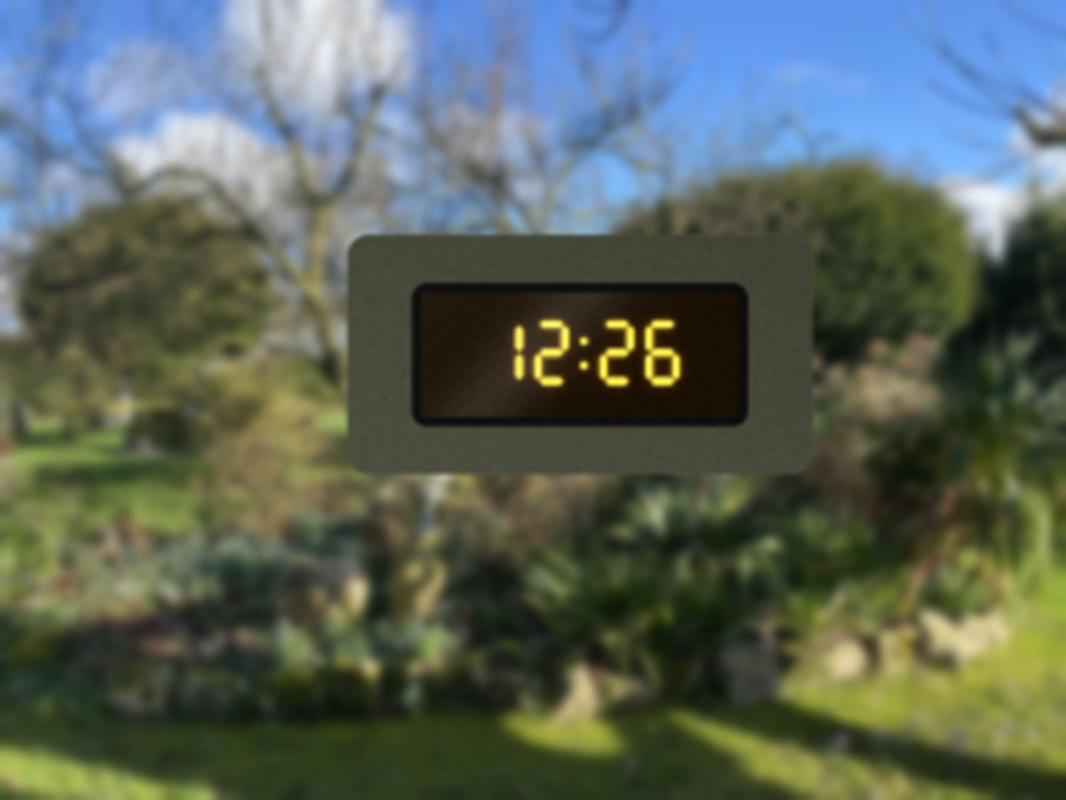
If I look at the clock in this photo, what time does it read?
12:26
